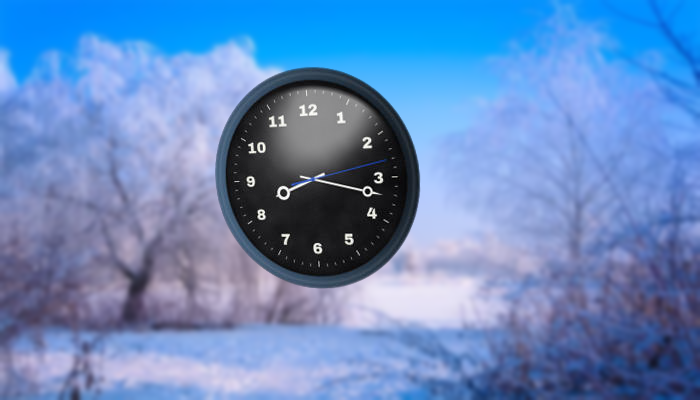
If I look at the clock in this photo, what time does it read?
8:17:13
